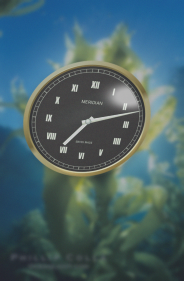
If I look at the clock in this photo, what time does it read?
7:12
